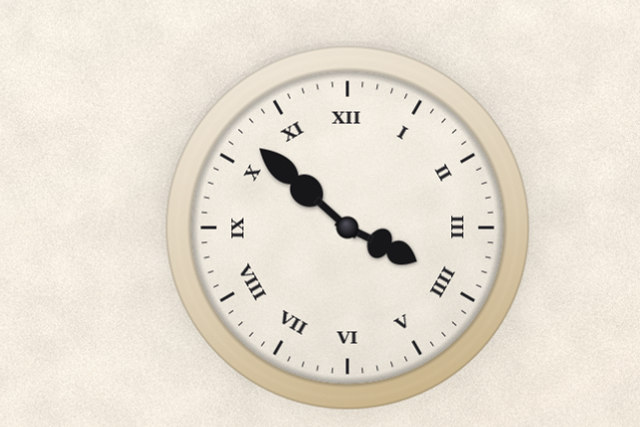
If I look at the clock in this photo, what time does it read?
3:52
